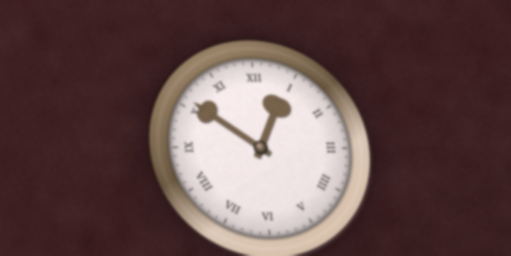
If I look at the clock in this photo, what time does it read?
12:51
